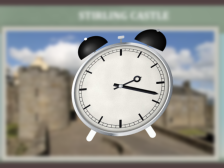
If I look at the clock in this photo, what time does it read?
2:18
